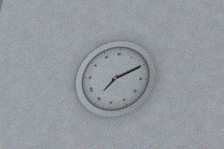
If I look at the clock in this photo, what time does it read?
7:10
